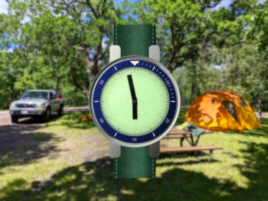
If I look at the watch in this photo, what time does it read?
5:58
